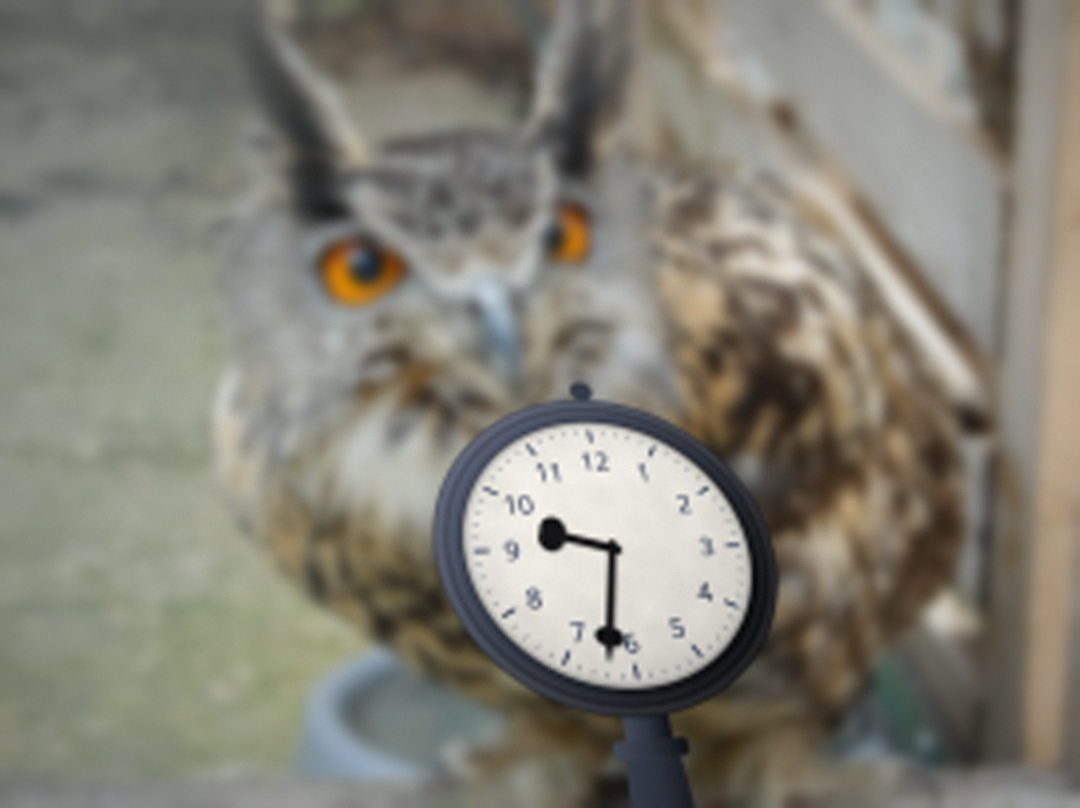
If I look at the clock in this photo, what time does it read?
9:32
